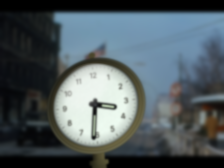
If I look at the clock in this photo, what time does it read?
3:31
